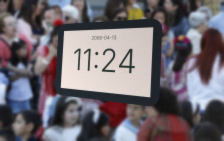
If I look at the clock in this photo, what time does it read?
11:24
